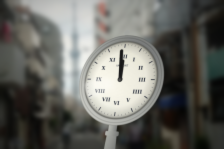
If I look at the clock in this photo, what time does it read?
11:59
